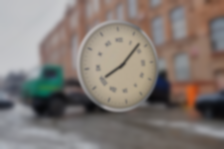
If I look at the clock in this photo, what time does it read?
8:08
